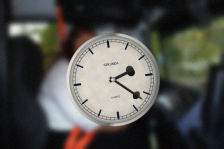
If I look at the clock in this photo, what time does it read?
2:22
